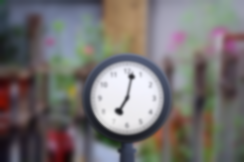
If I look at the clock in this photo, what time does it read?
7:02
